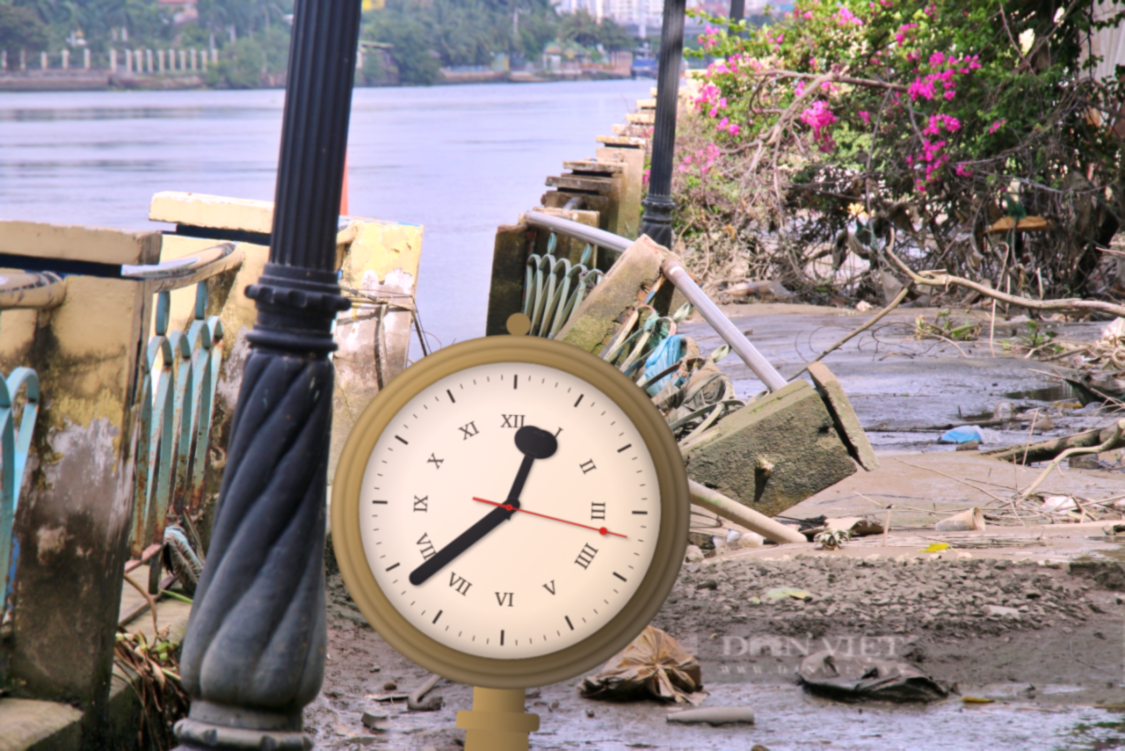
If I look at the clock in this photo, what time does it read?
12:38:17
